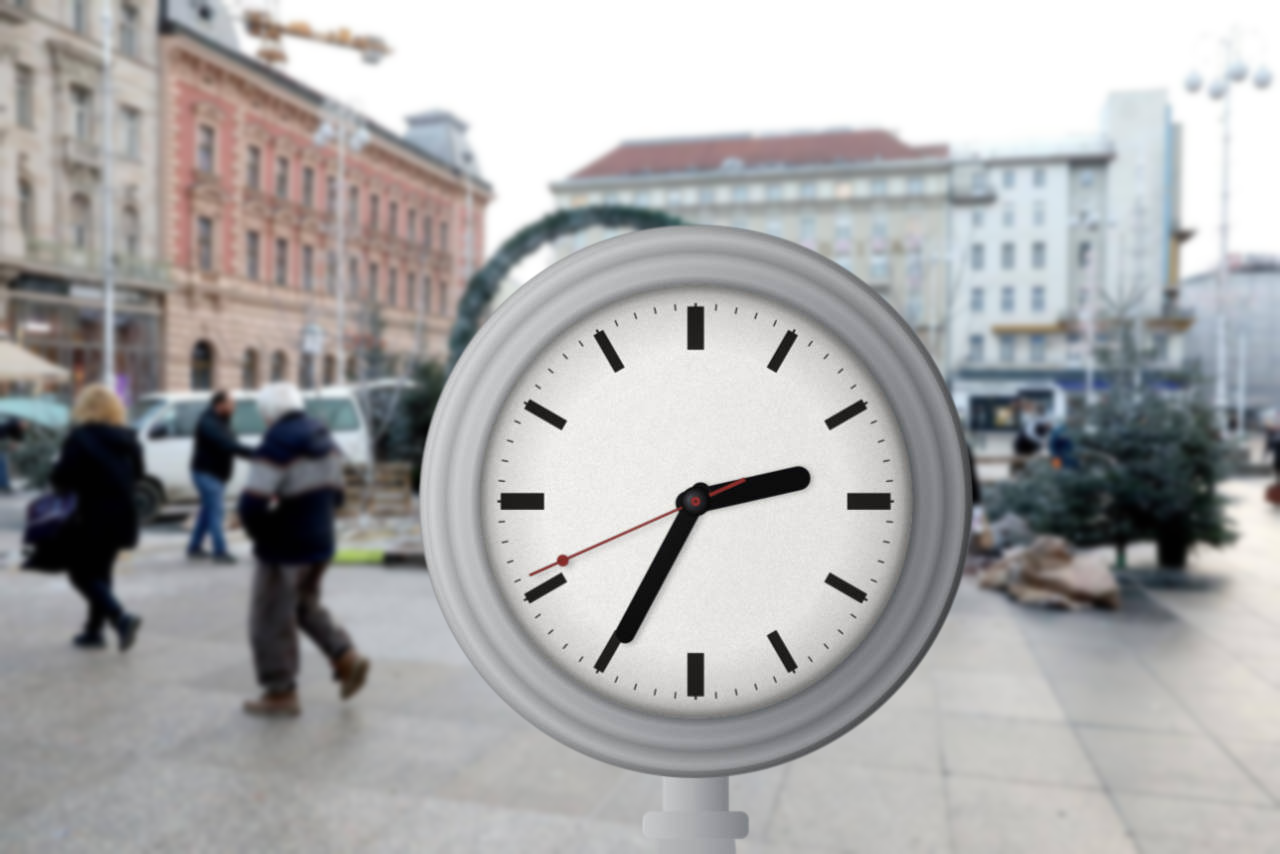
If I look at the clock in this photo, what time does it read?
2:34:41
